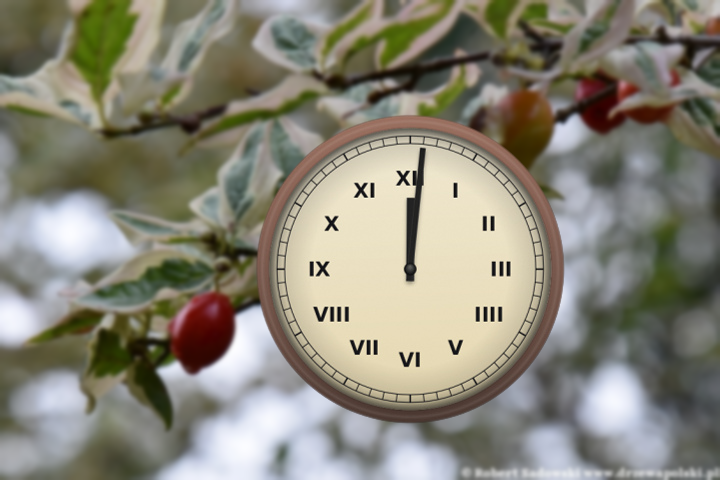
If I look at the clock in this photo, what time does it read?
12:01
